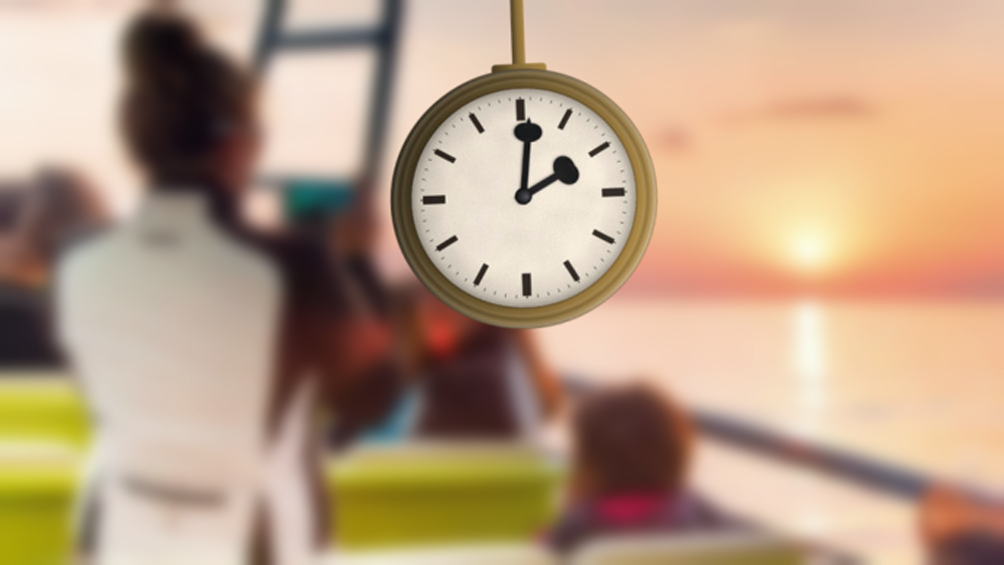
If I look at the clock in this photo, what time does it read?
2:01
